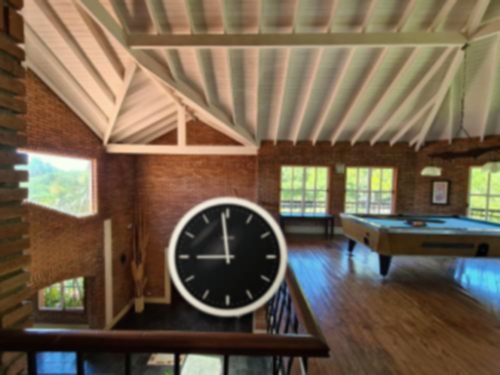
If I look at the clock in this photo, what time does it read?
8:59
